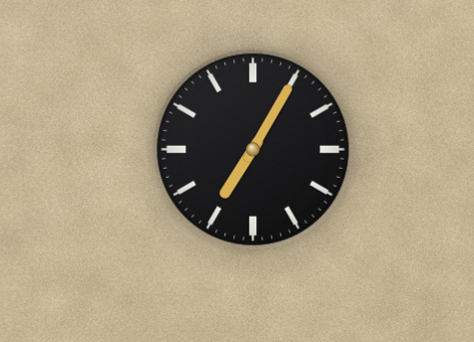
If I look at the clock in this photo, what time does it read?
7:05
